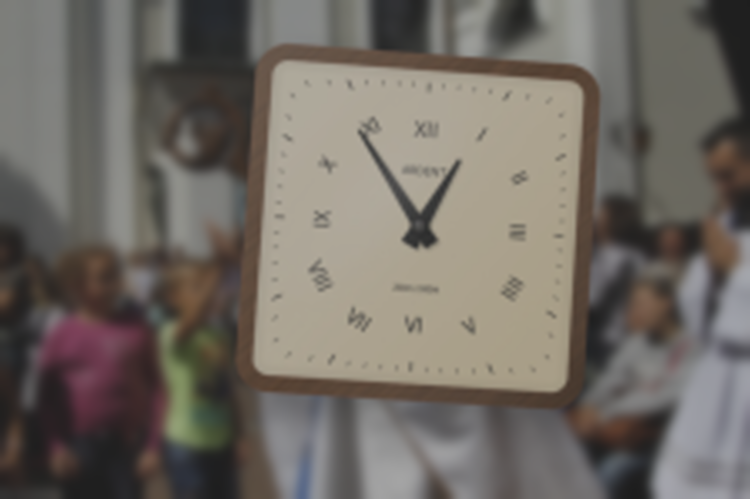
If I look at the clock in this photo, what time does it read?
12:54
